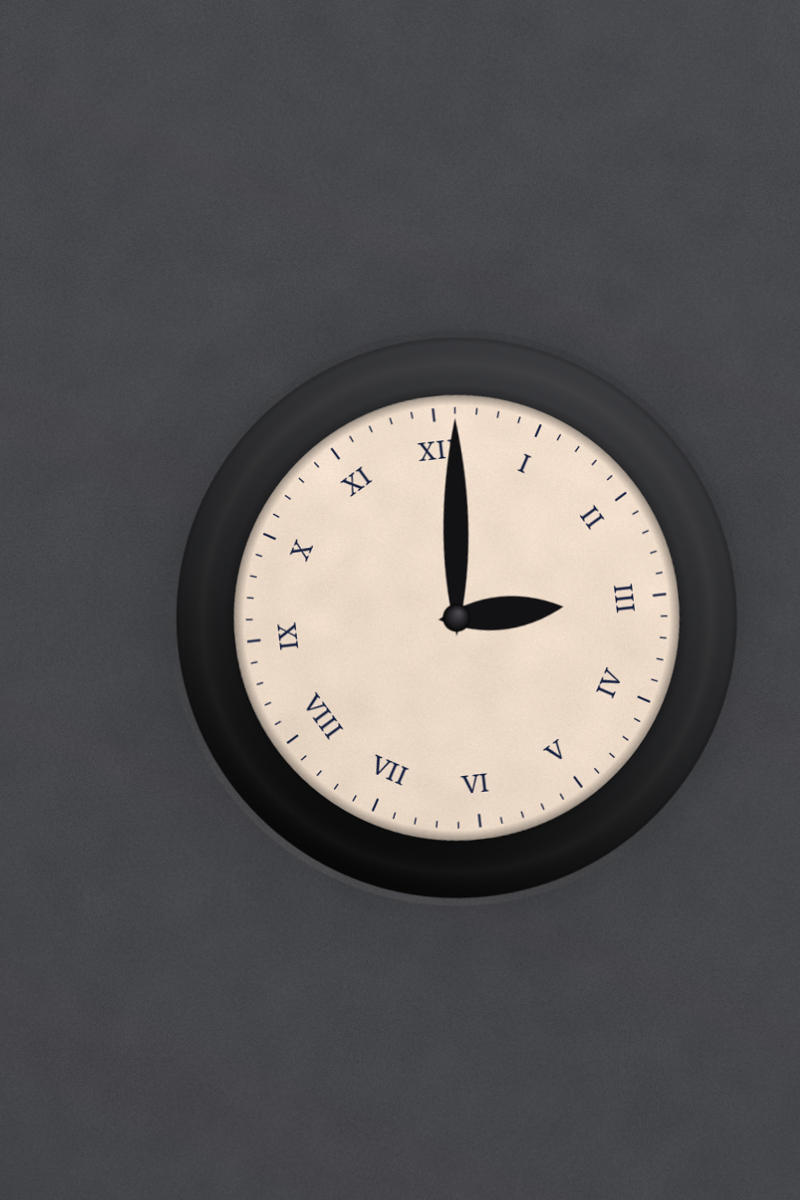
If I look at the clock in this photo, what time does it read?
3:01
